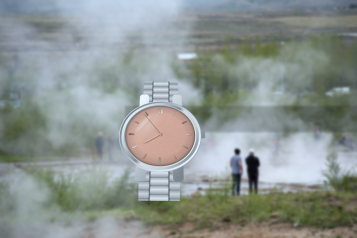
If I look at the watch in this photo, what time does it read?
7:54
